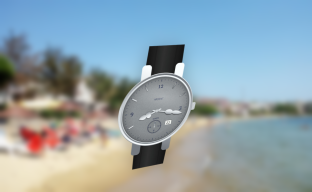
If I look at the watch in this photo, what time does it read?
8:17
